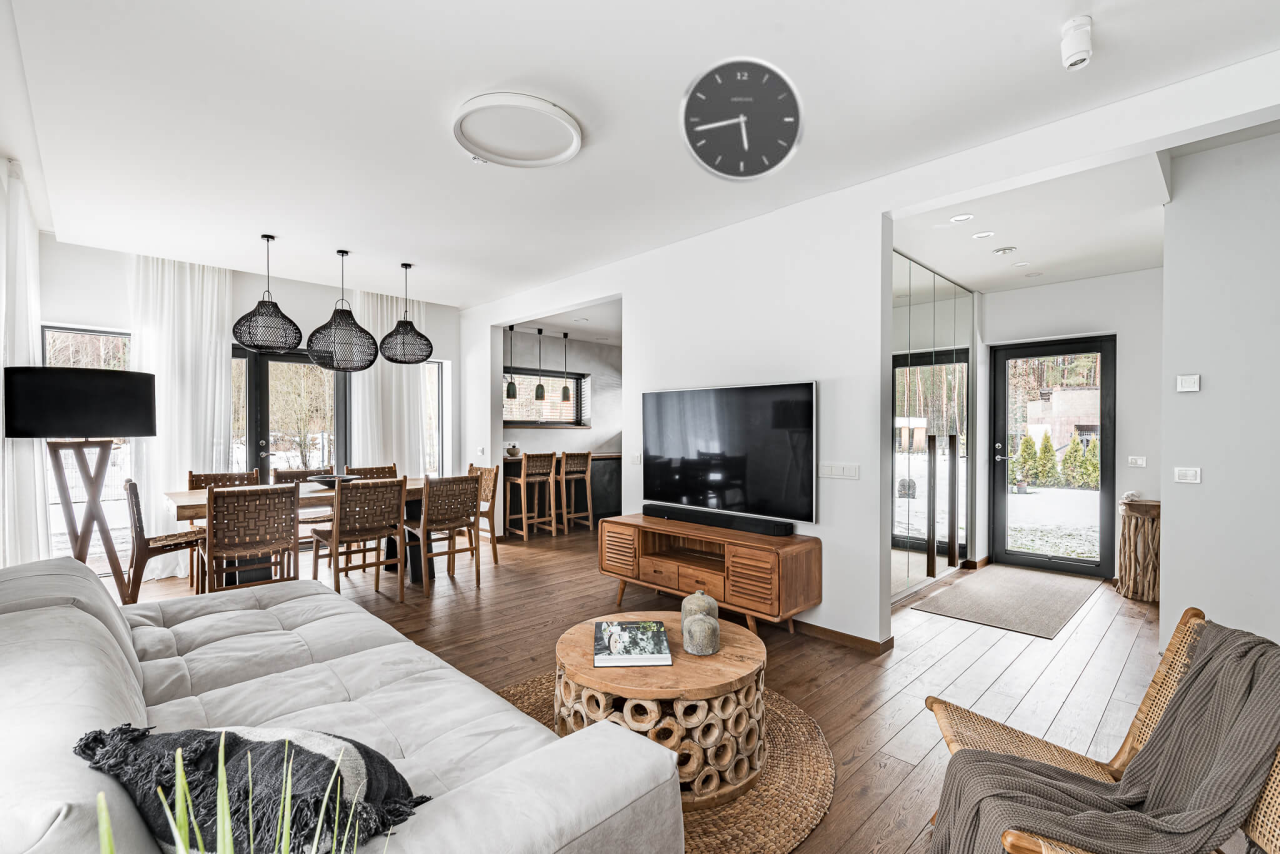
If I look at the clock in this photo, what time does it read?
5:43
